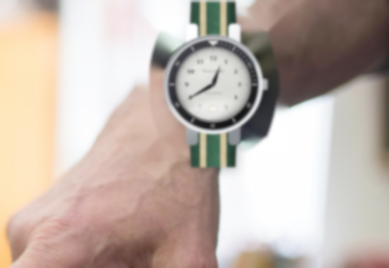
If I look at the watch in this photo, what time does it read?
12:40
